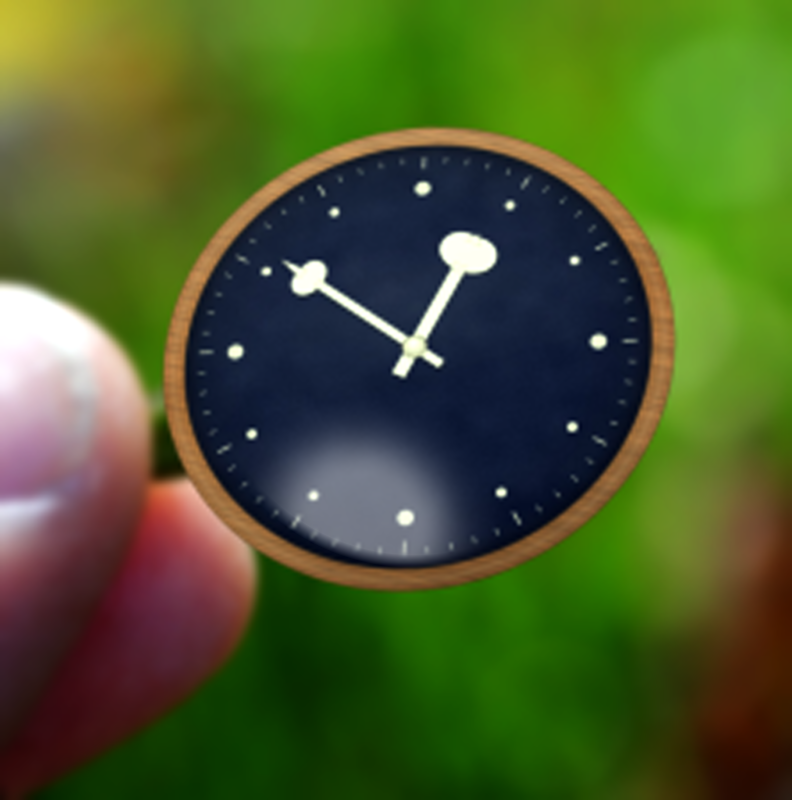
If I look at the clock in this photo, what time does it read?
12:51
